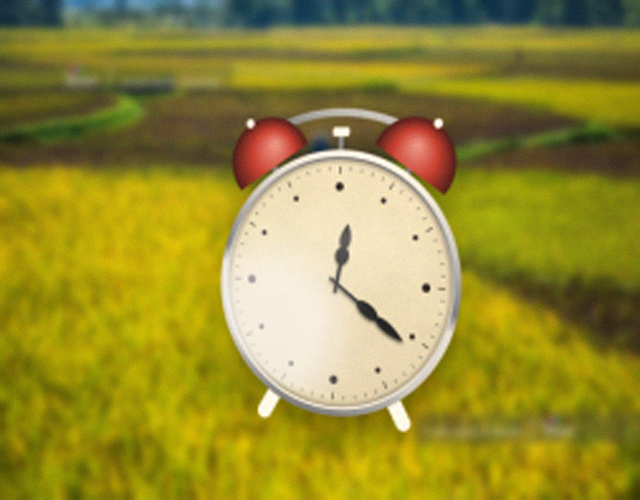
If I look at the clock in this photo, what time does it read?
12:21
